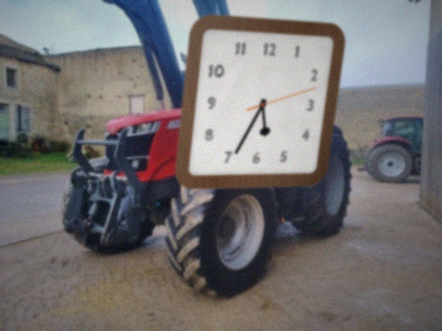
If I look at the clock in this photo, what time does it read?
5:34:12
